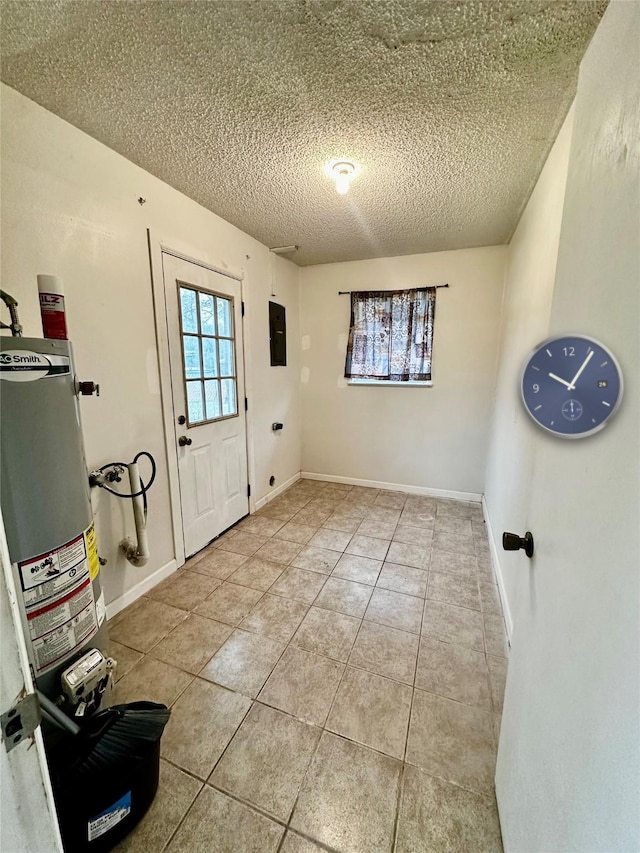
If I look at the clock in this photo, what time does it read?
10:06
